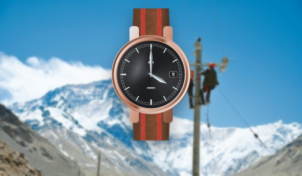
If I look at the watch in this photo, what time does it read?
4:00
